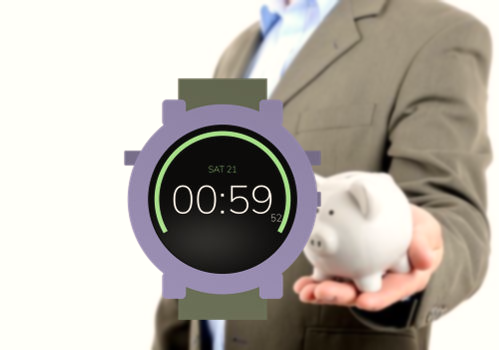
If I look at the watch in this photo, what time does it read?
0:59:52
